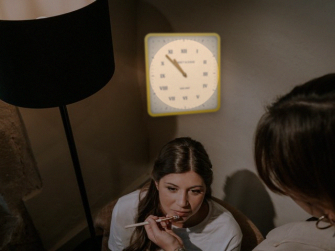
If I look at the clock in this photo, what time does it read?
10:53
